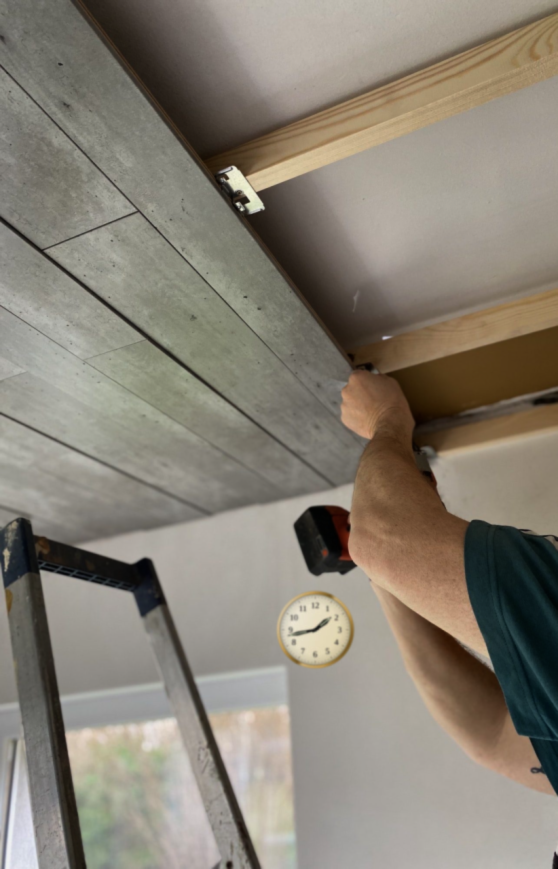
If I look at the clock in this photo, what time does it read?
1:43
